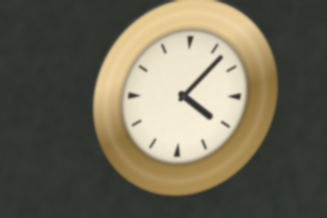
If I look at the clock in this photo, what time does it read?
4:07
